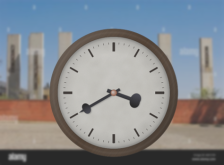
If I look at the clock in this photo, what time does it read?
3:40
